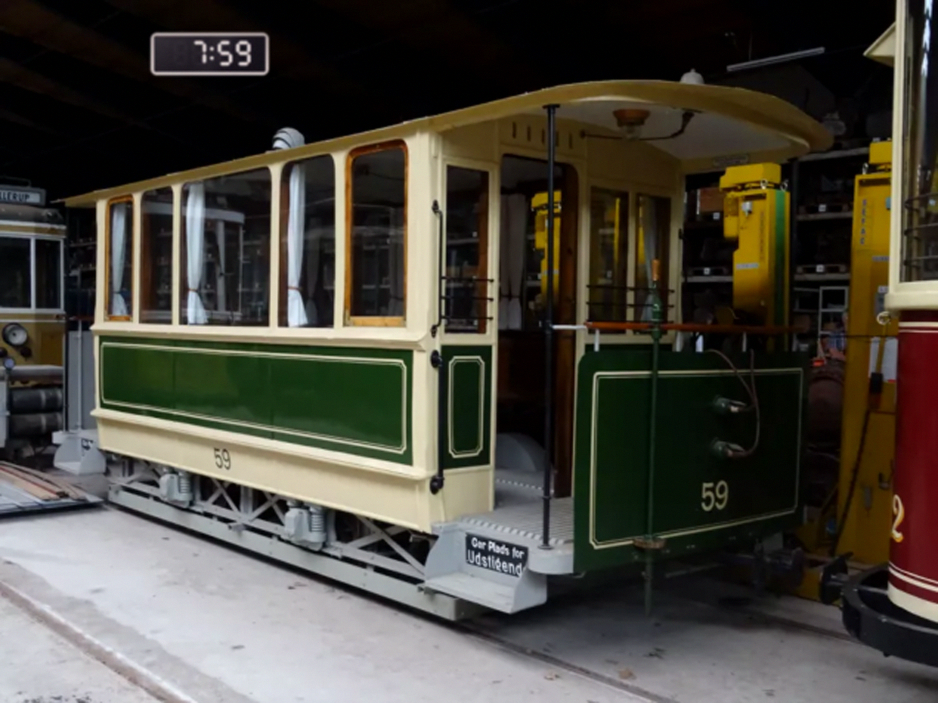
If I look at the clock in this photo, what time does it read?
7:59
